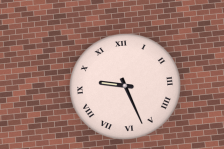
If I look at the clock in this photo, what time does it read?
9:27
